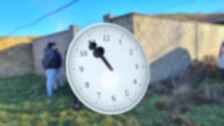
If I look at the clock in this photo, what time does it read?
10:54
